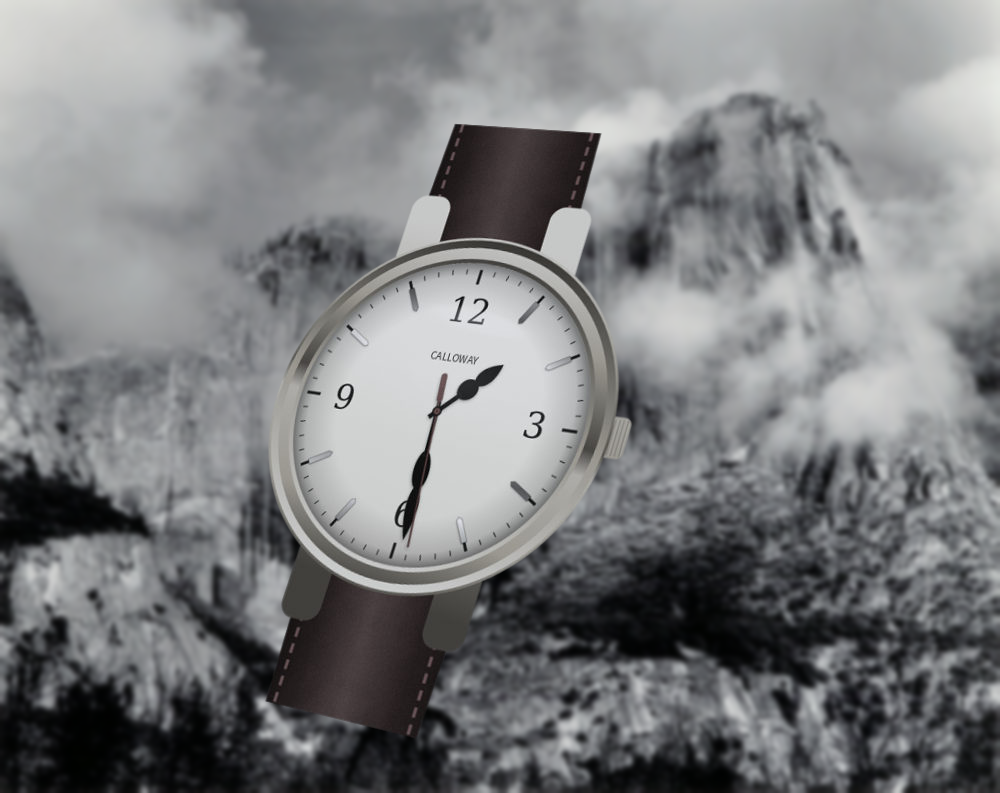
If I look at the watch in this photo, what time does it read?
1:29:29
